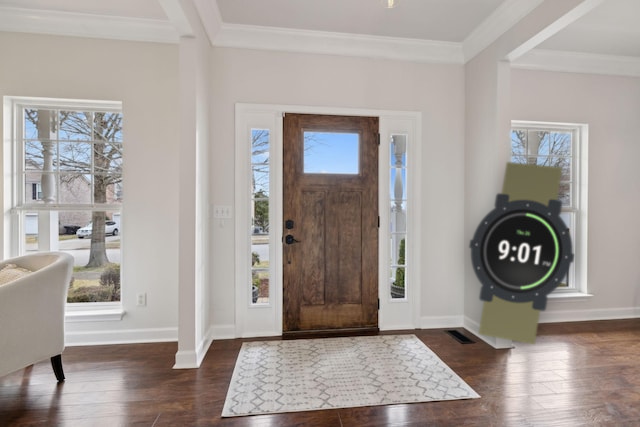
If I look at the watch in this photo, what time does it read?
9:01
